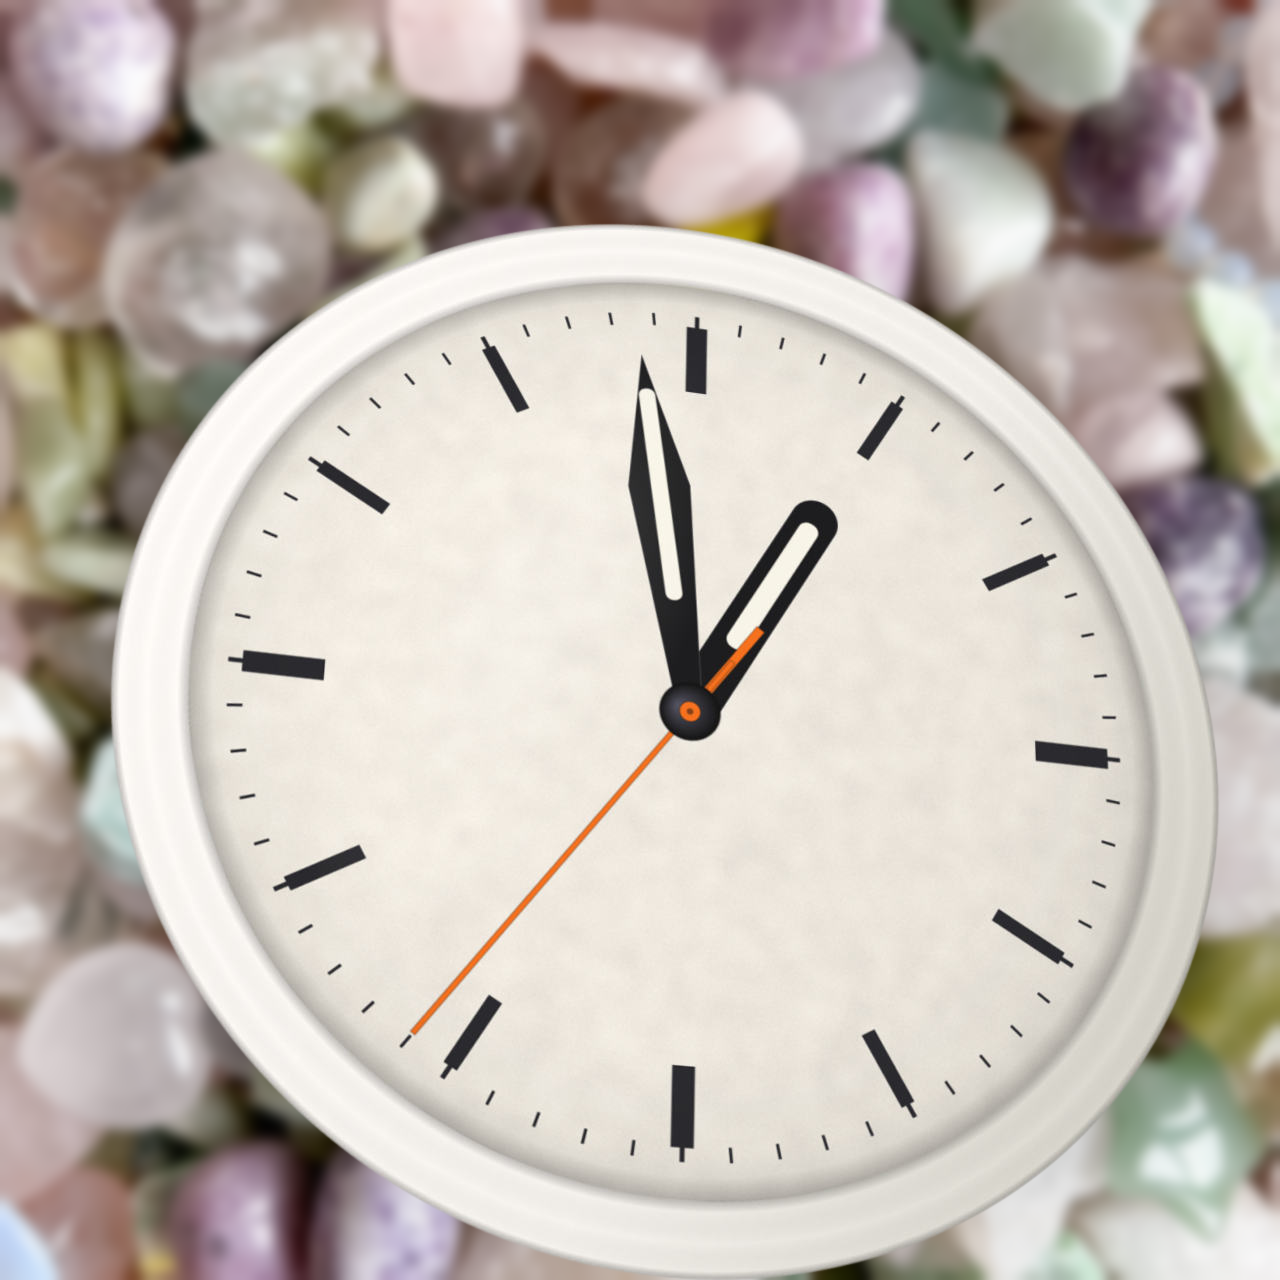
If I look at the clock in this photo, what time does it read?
12:58:36
